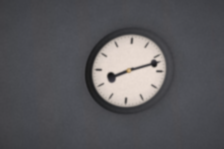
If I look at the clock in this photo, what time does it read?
8:12
